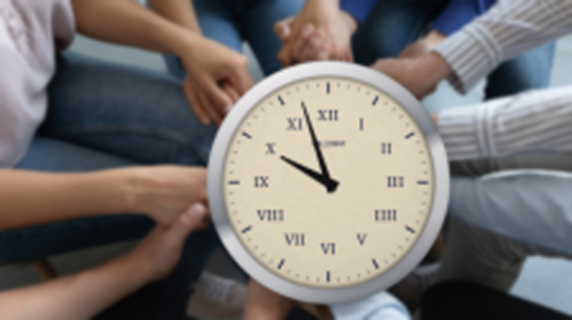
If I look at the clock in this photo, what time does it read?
9:57
